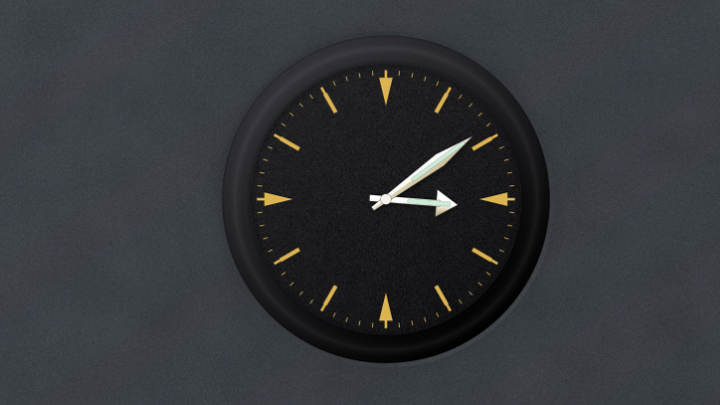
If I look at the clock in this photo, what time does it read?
3:09
